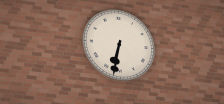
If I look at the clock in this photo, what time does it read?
6:32
